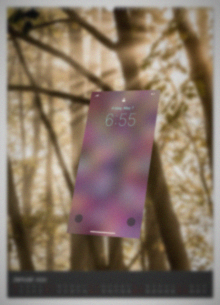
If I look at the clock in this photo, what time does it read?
6:55
